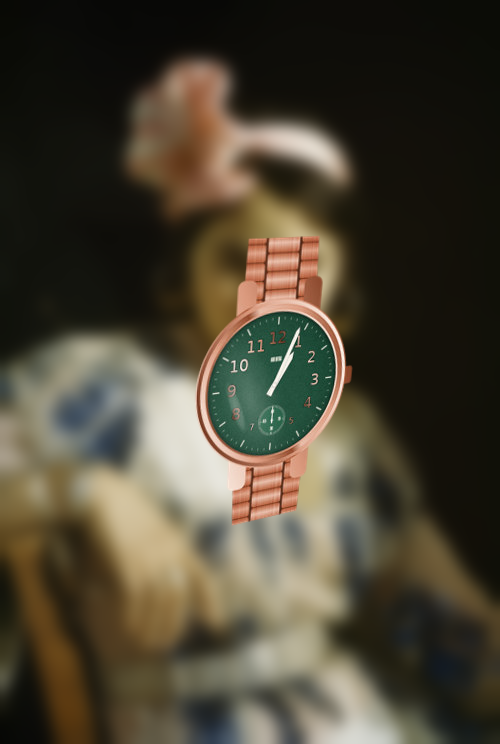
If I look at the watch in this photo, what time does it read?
1:04
